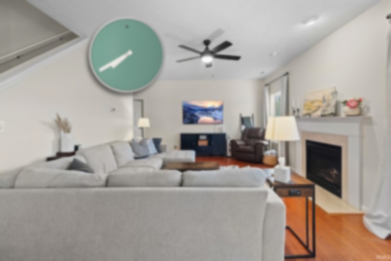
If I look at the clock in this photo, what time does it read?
7:40
